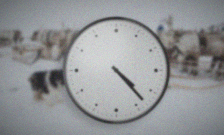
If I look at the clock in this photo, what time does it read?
4:23
